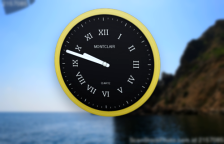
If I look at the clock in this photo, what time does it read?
9:48
